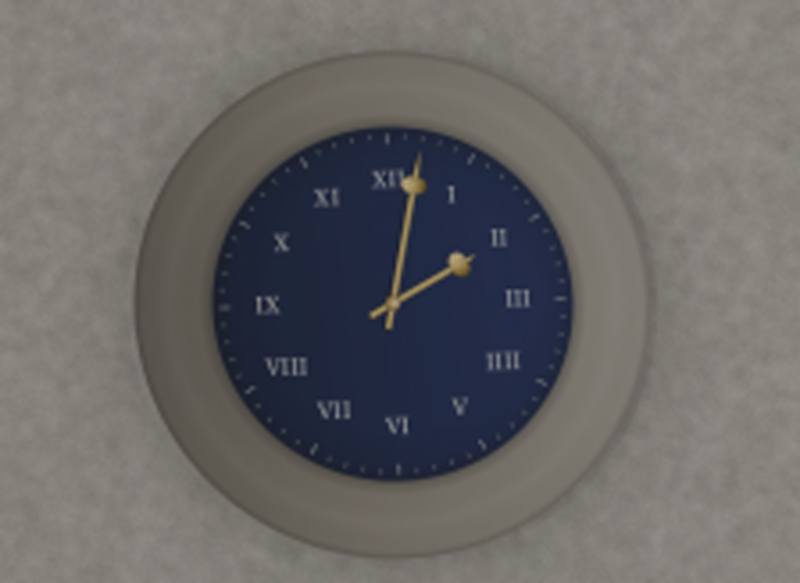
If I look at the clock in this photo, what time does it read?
2:02
